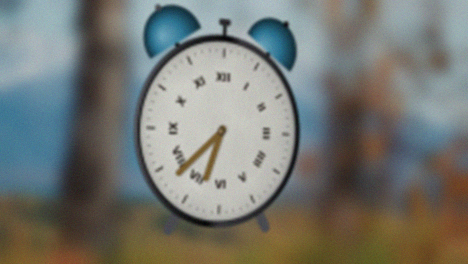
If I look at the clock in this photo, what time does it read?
6:38
